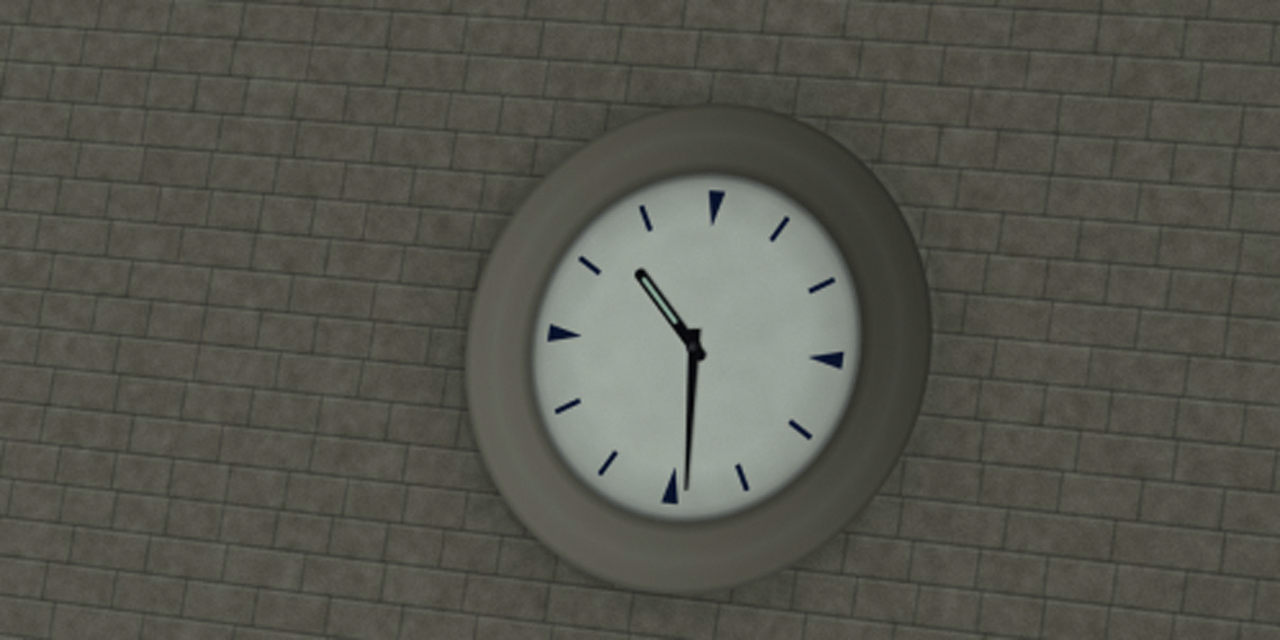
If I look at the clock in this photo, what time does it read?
10:29
